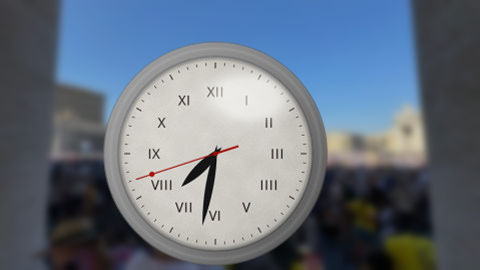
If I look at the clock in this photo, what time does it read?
7:31:42
